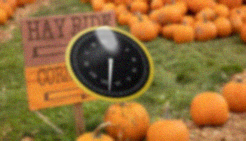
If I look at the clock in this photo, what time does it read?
6:33
